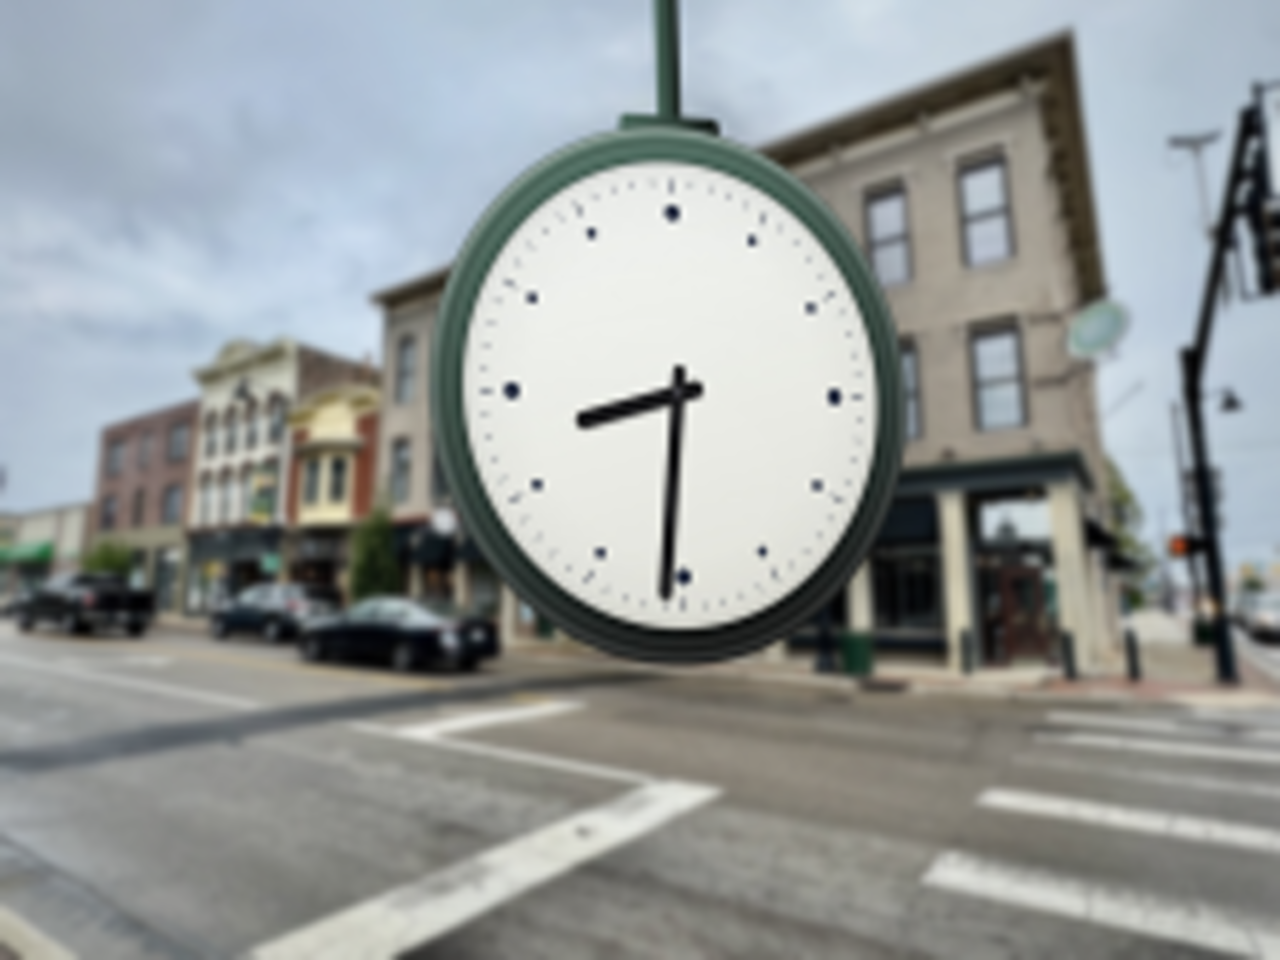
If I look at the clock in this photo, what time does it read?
8:31
